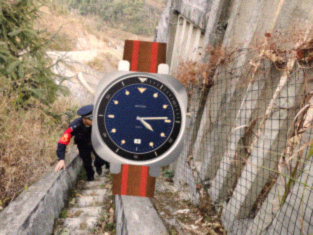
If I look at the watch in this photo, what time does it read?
4:14
